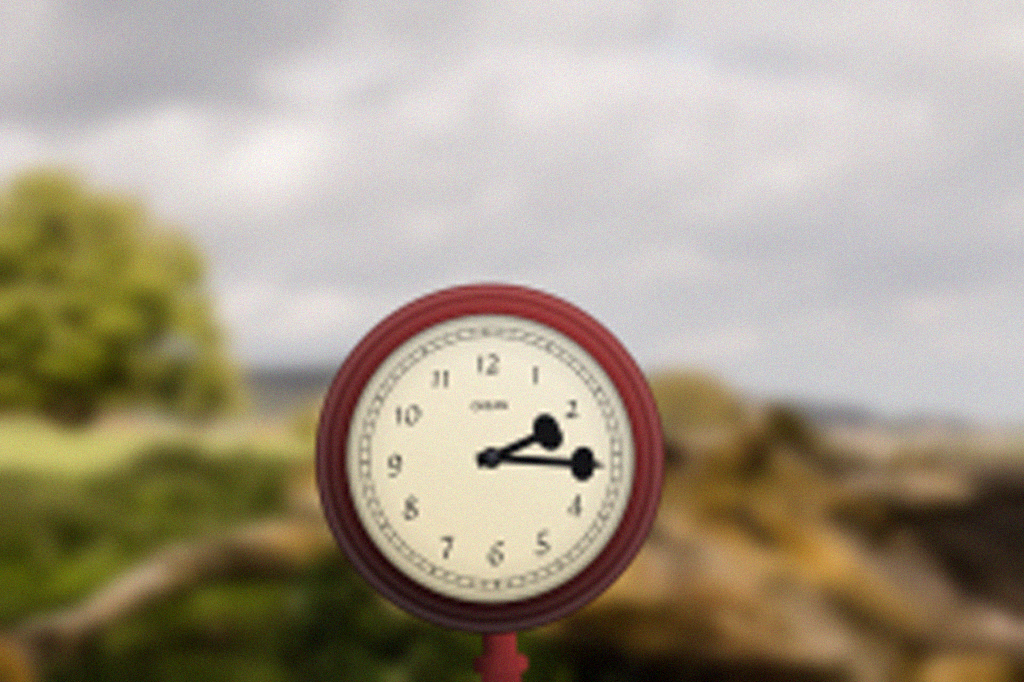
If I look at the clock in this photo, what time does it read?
2:16
